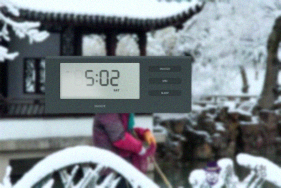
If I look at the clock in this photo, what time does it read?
5:02
